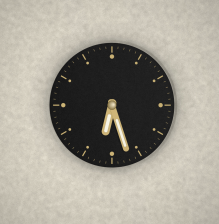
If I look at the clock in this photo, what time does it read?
6:27
